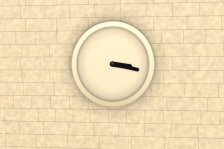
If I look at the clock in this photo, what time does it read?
3:17
